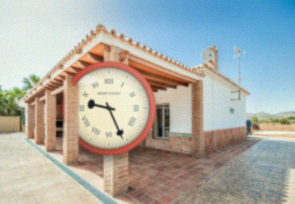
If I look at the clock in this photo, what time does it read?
9:26
